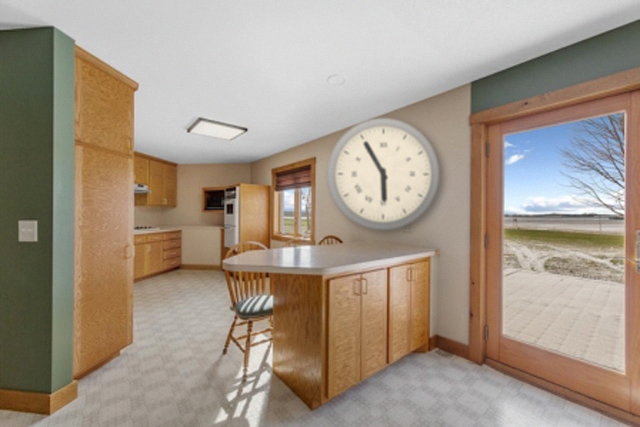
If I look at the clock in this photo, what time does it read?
5:55
